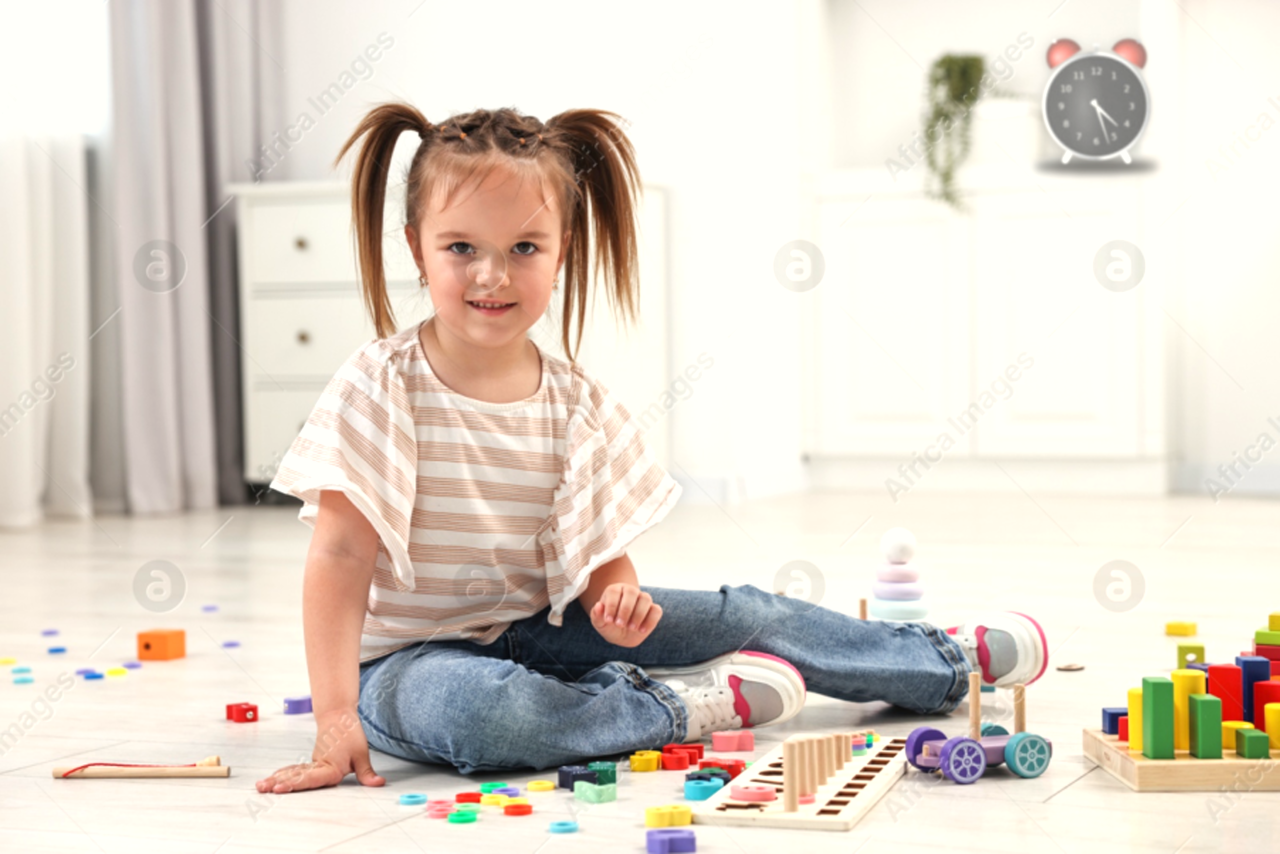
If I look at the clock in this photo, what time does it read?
4:27
